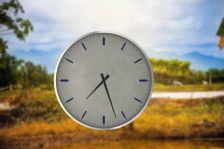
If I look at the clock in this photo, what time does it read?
7:27
